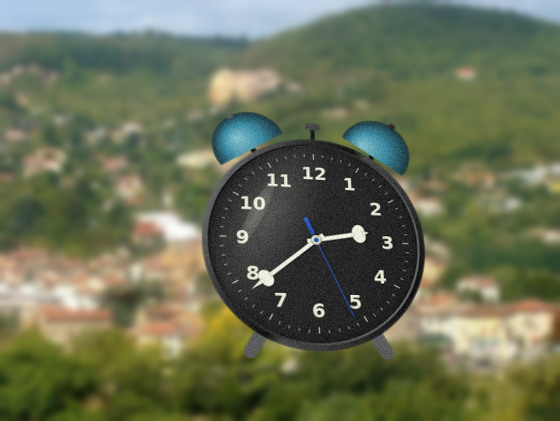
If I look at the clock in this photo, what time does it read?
2:38:26
